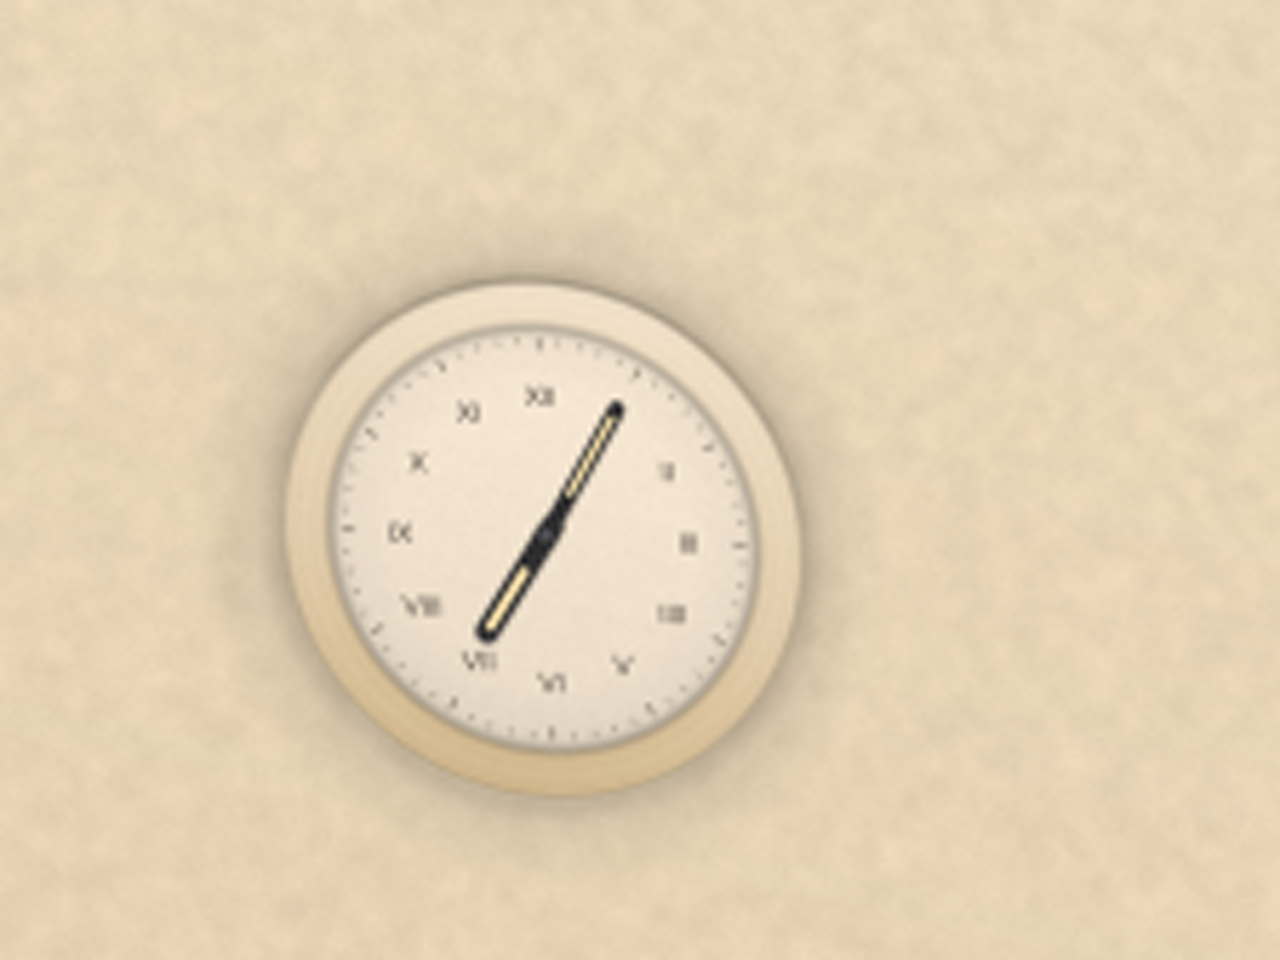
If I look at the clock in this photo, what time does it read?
7:05
